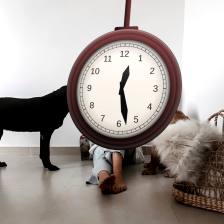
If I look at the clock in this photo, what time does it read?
12:28
